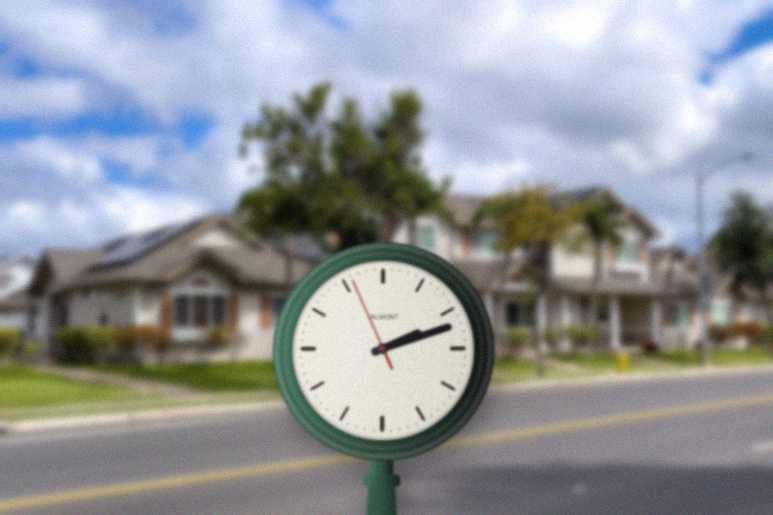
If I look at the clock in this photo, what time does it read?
2:11:56
